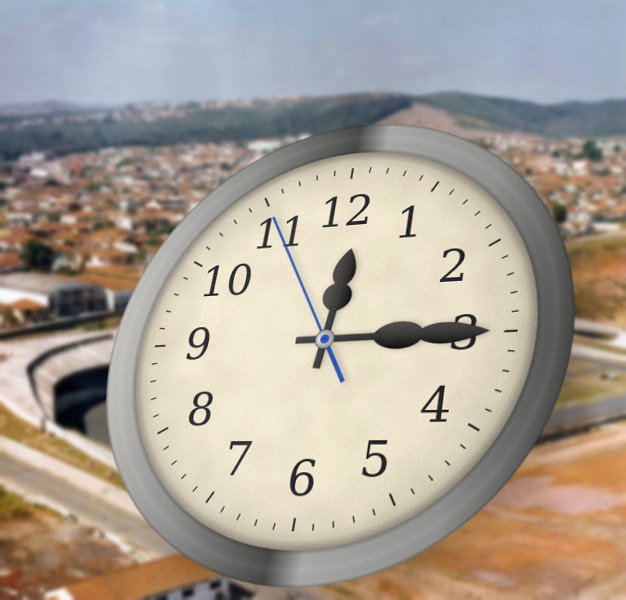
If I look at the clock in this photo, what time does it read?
12:14:55
